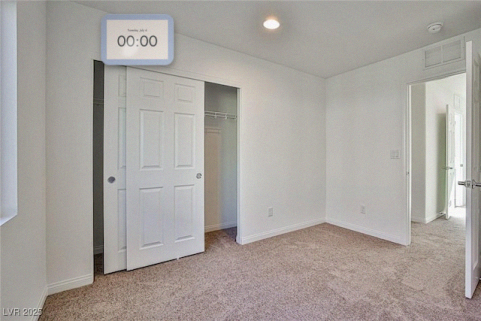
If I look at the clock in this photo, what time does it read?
0:00
